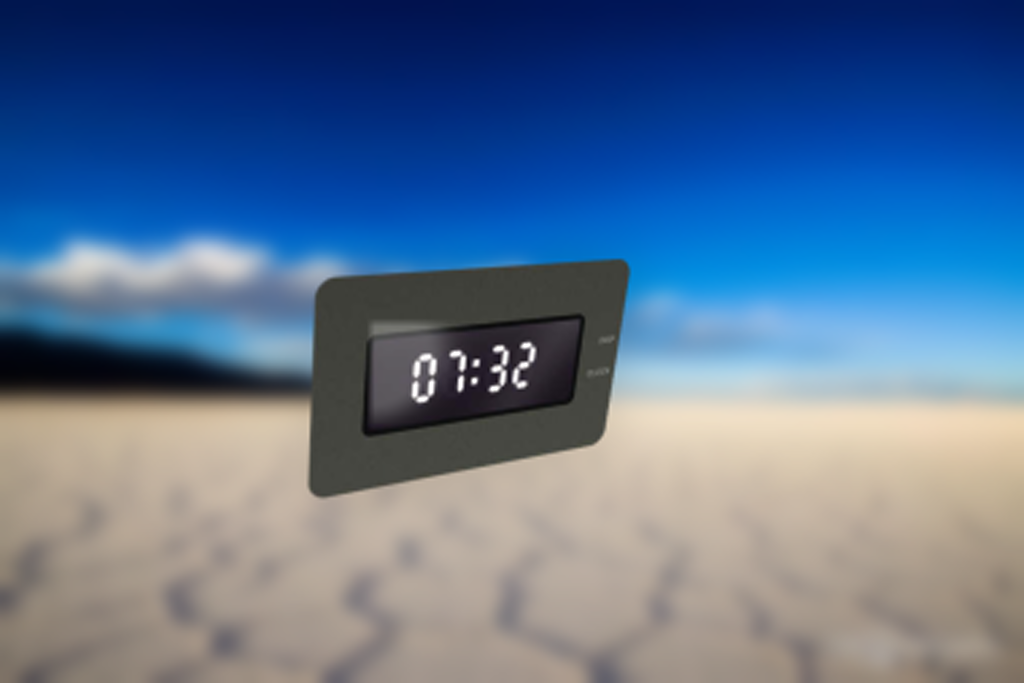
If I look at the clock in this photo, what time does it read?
7:32
